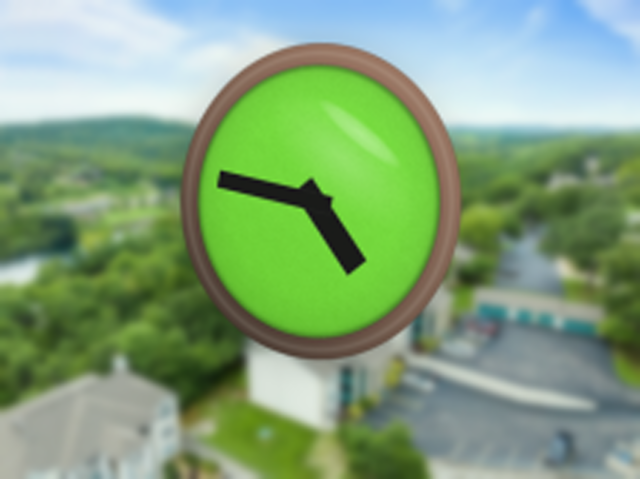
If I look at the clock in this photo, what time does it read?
4:47
